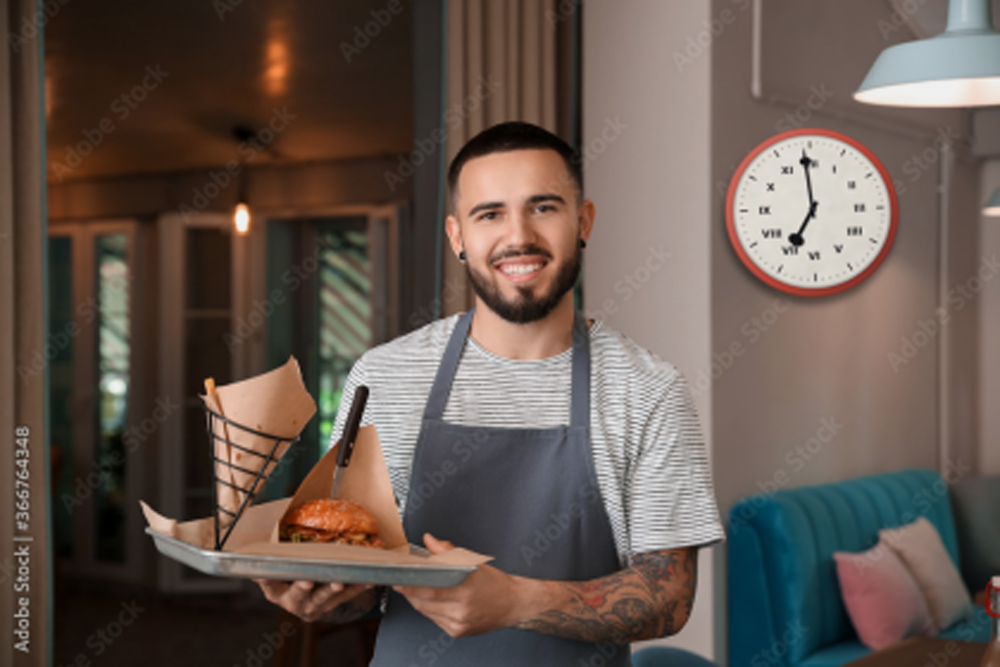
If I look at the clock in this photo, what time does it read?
6:59
